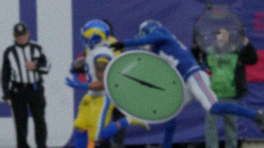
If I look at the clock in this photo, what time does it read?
3:50
